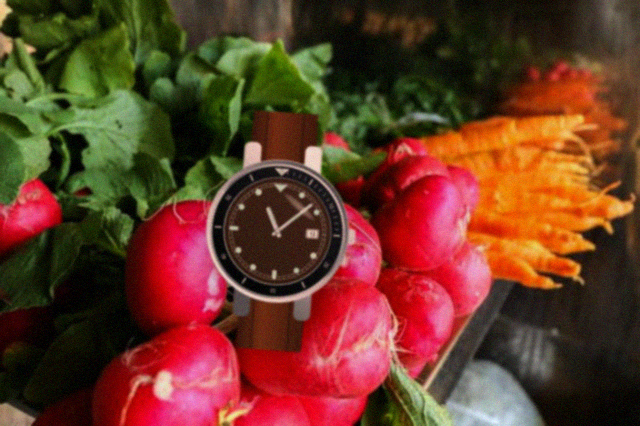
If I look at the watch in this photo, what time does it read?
11:08
